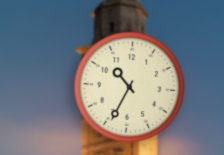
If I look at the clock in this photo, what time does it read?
10:34
